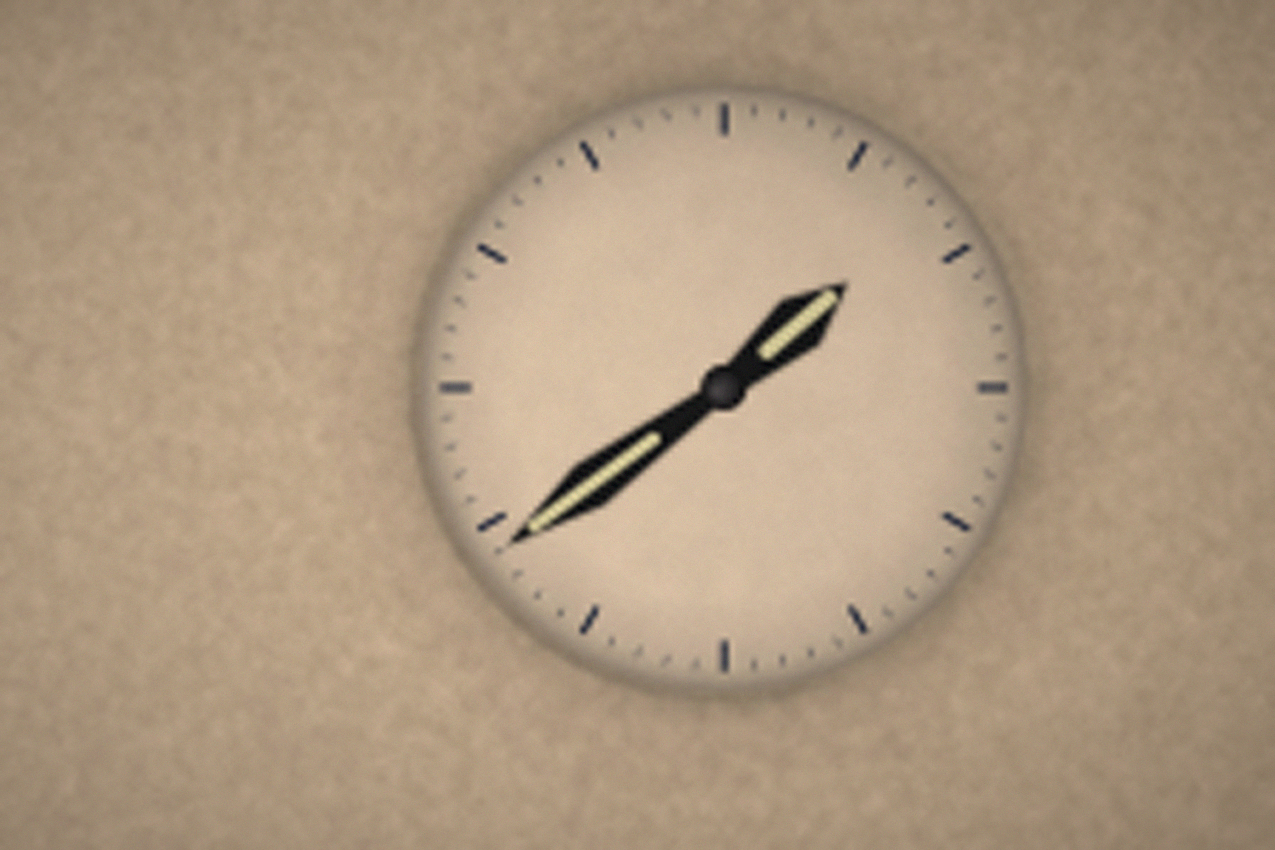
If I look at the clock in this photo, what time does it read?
1:39
